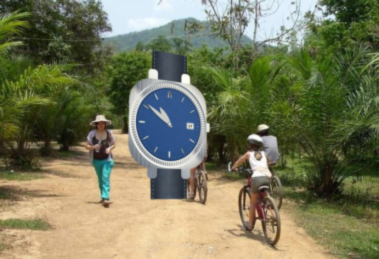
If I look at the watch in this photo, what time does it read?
10:51
